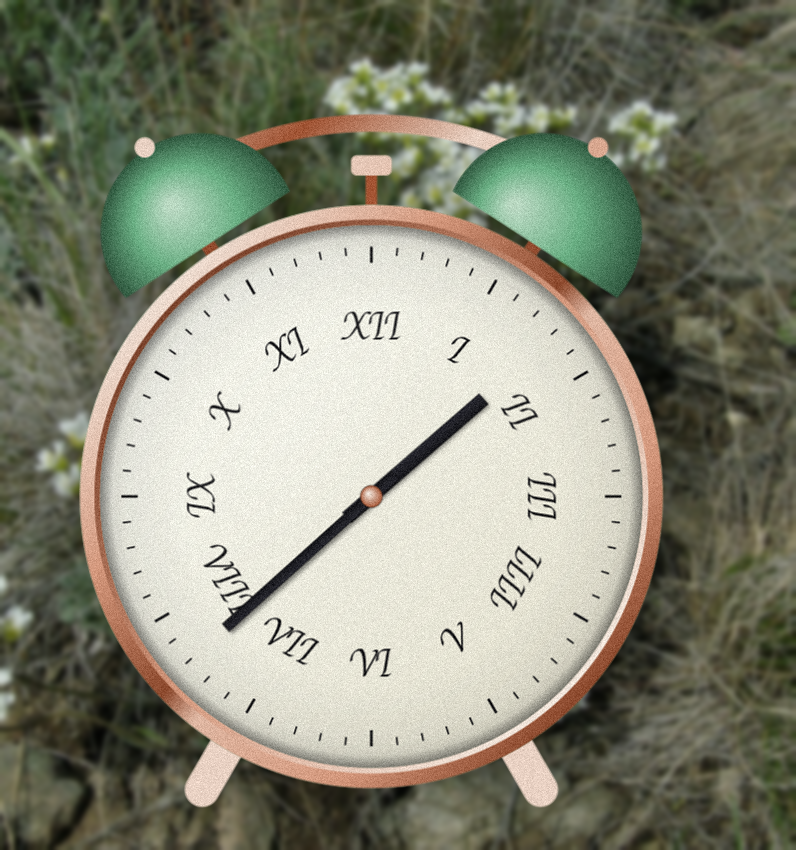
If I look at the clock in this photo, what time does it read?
1:38
